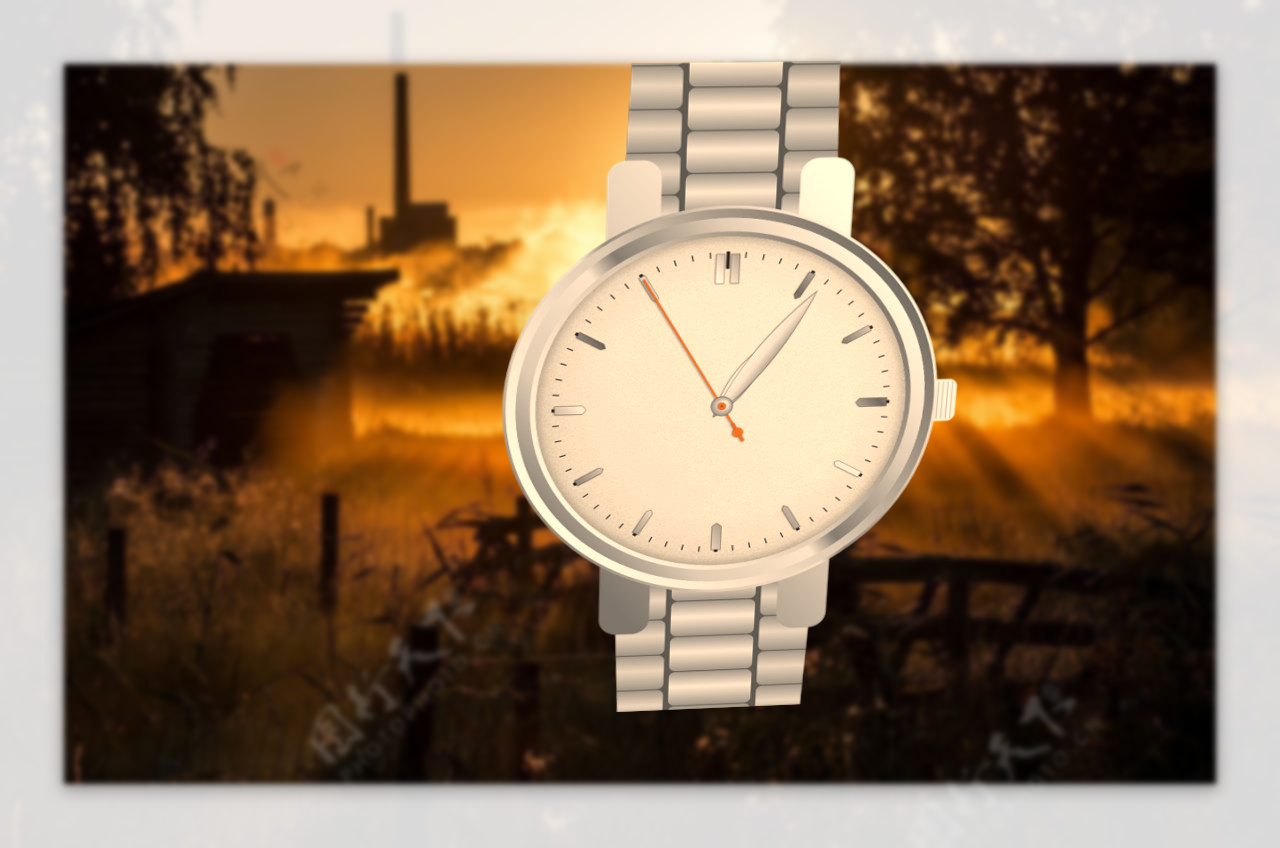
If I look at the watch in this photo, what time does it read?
1:05:55
